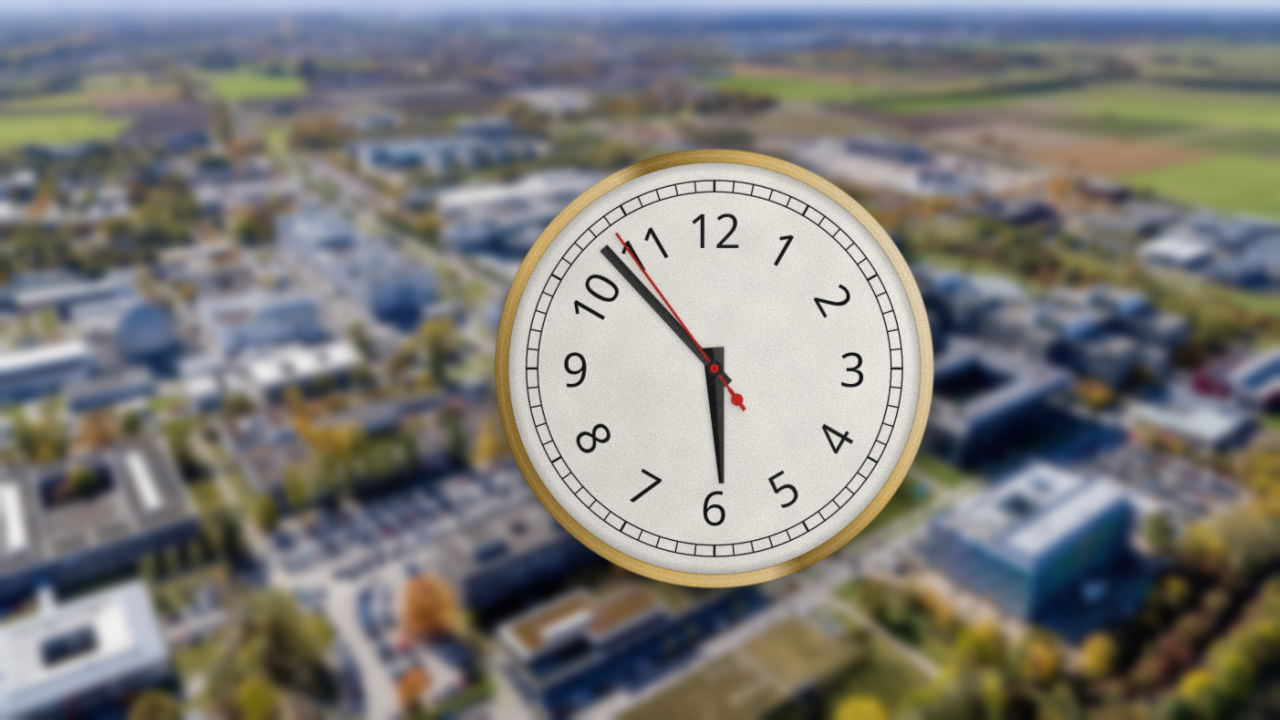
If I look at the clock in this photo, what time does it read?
5:52:54
